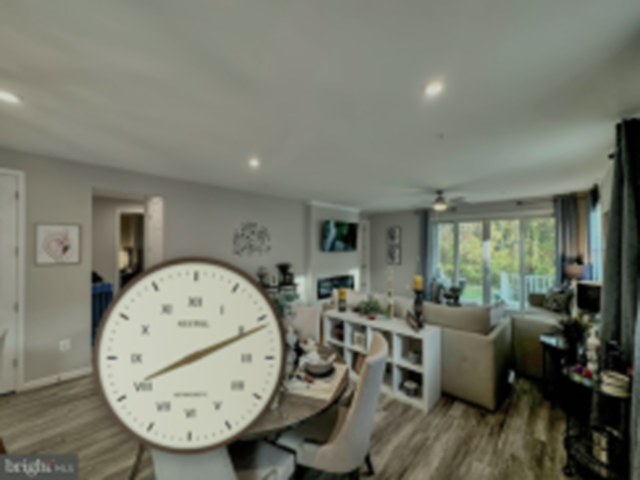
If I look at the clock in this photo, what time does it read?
8:11
